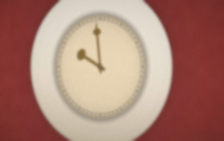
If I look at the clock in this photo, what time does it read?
9:59
